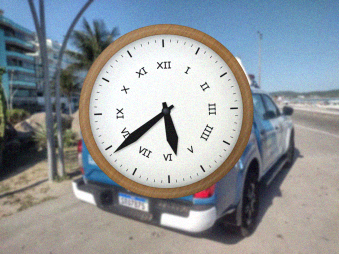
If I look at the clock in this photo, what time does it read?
5:39
